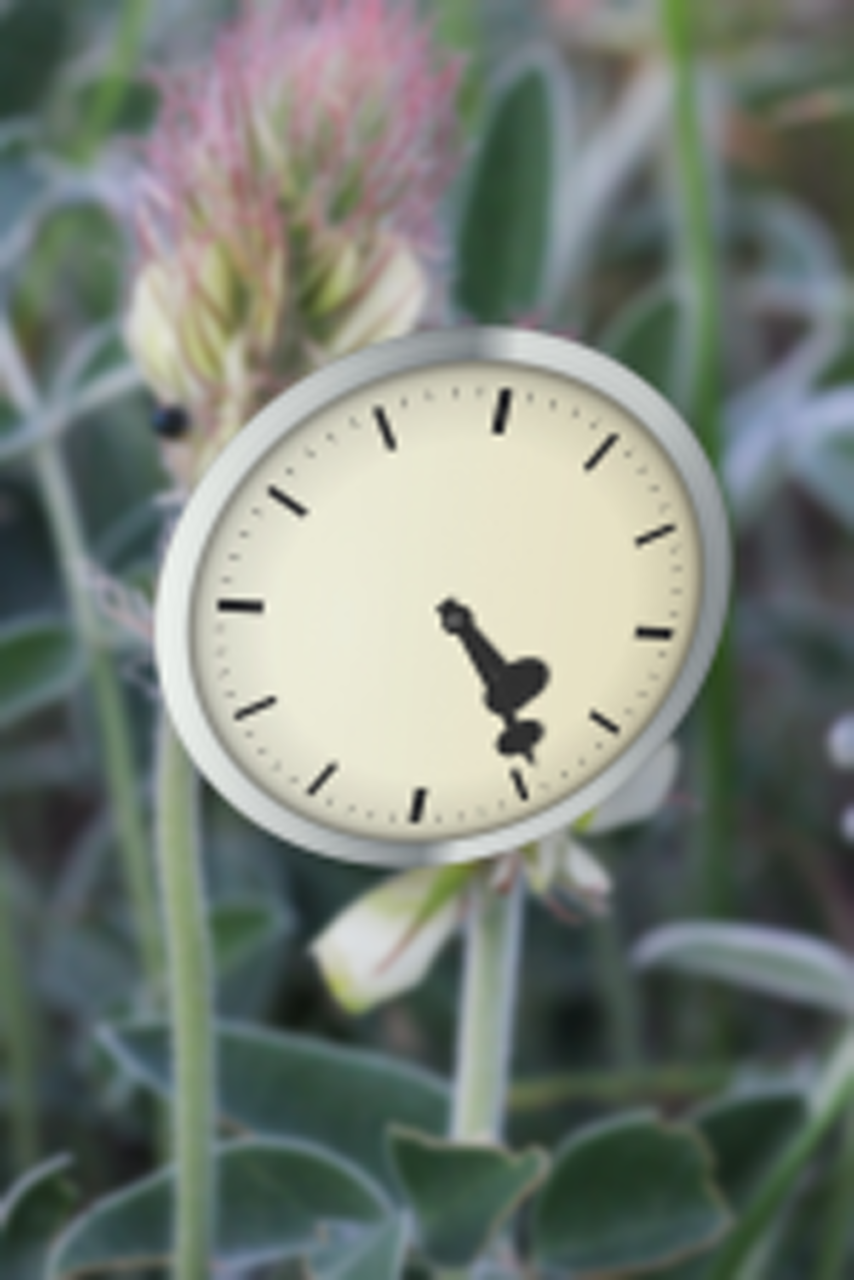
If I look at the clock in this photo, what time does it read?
4:24
